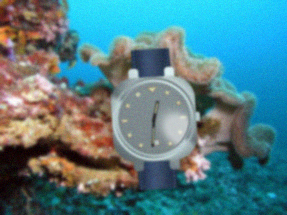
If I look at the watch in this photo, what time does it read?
12:31
